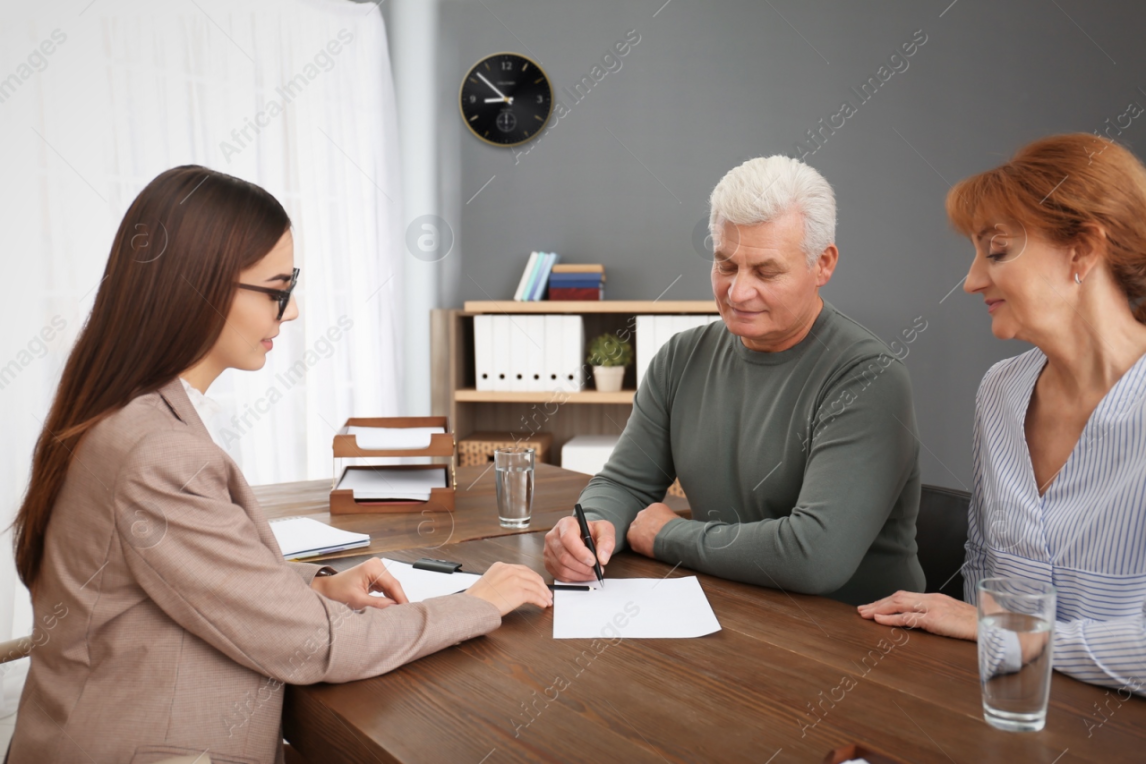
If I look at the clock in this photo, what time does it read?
8:52
